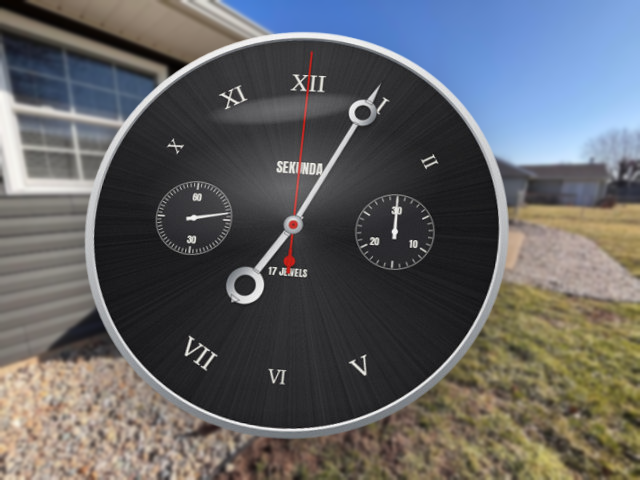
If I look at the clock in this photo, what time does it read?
7:04:13
